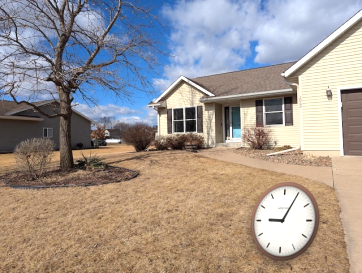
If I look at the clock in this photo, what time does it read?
9:05
